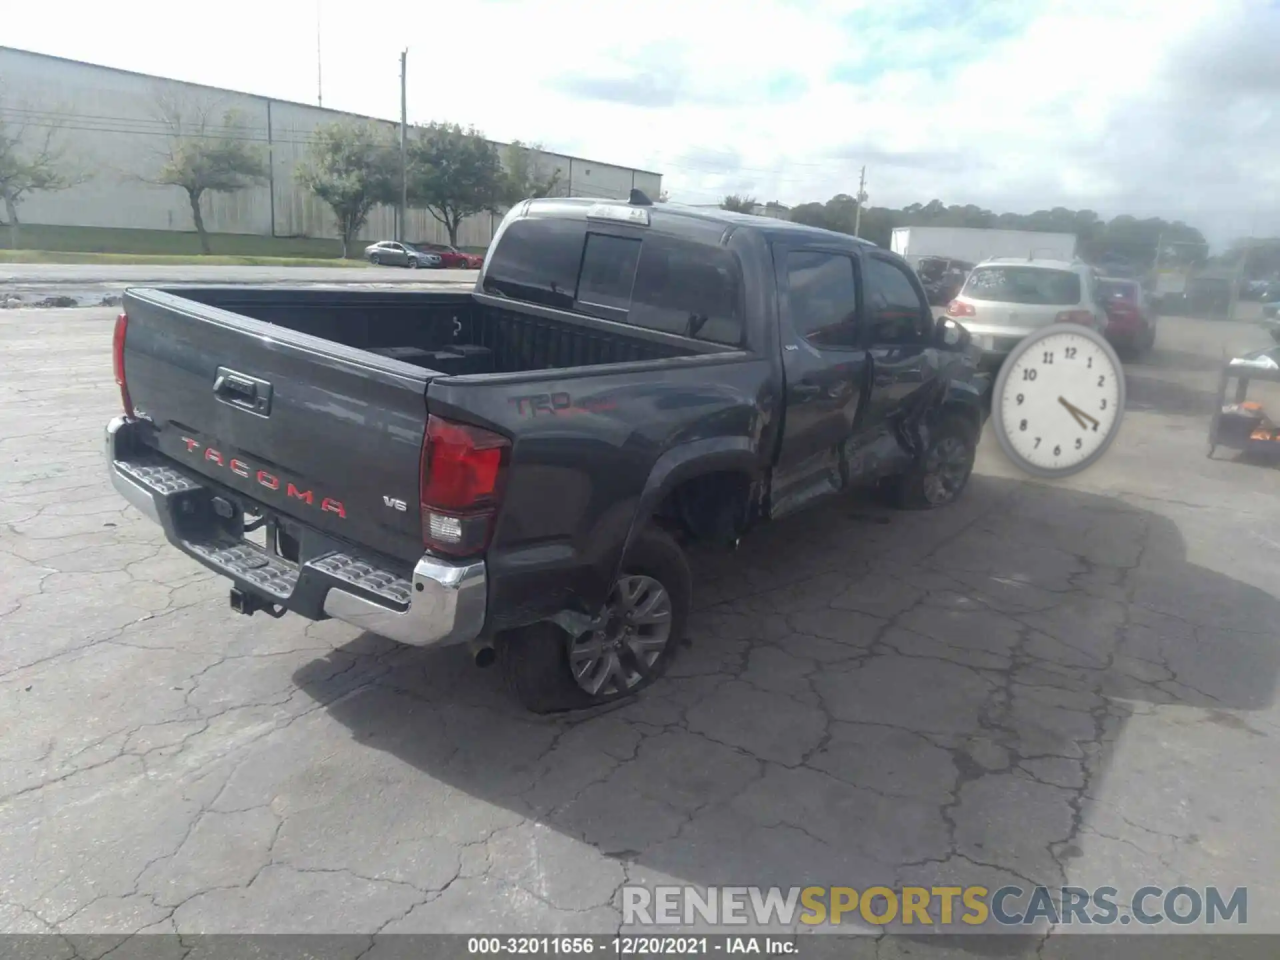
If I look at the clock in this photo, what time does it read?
4:19
